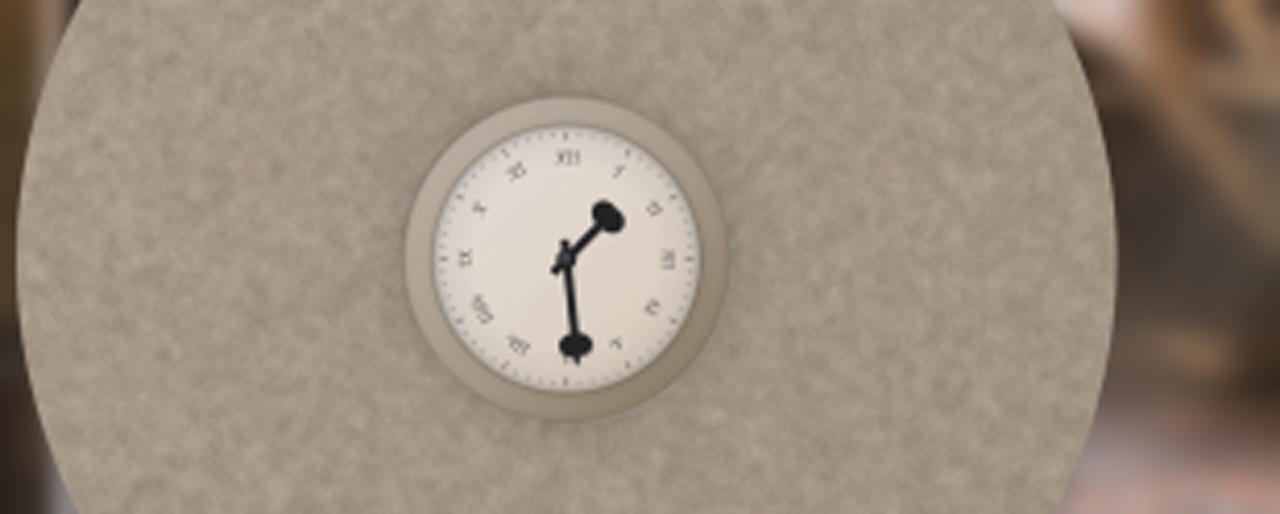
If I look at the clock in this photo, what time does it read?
1:29
